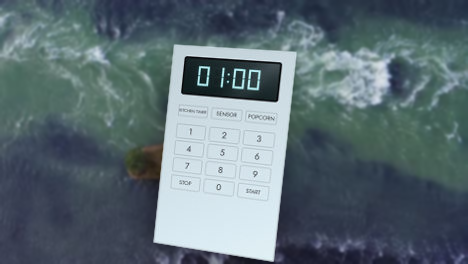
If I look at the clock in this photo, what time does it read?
1:00
